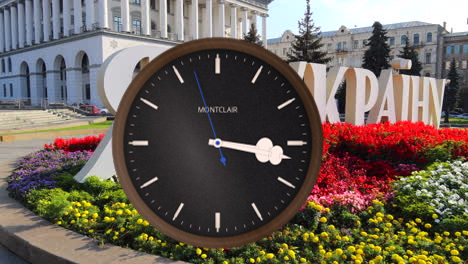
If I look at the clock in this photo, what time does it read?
3:16:57
